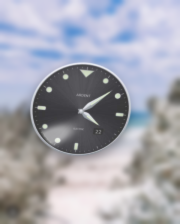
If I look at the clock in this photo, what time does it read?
4:08
